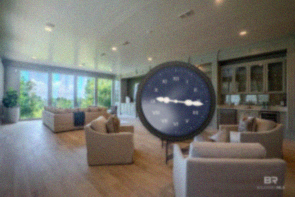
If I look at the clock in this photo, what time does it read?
9:16
